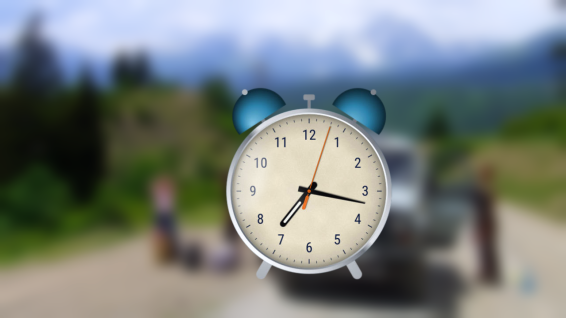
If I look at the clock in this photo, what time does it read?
7:17:03
